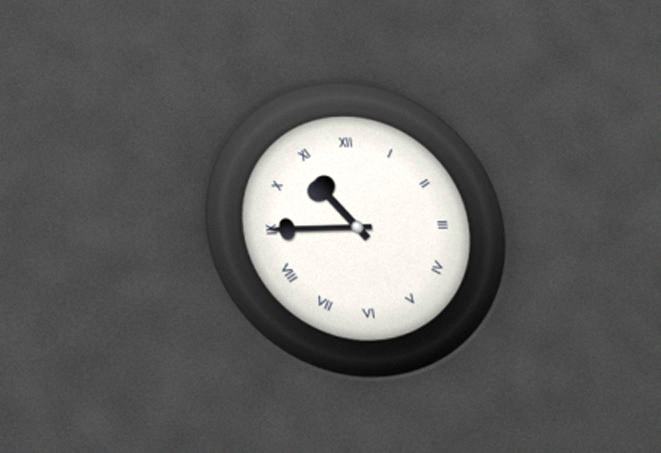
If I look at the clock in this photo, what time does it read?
10:45
